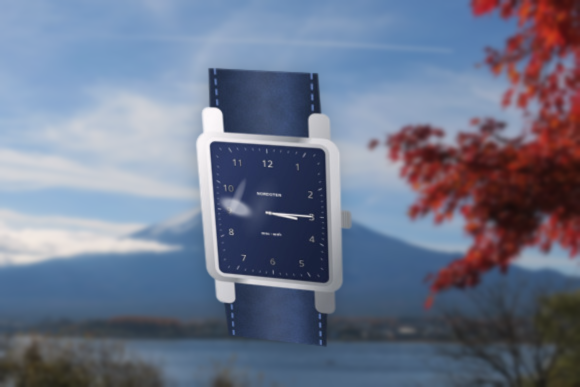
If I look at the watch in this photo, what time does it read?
3:15
